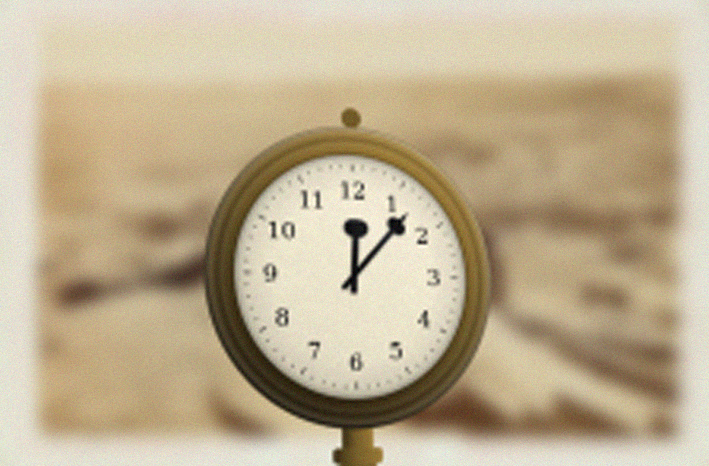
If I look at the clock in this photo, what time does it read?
12:07
